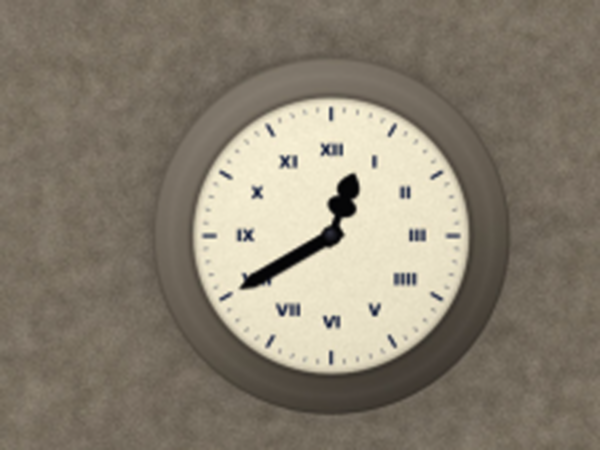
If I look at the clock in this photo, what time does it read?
12:40
